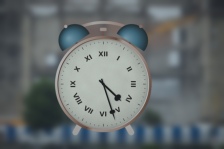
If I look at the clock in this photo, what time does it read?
4:27
